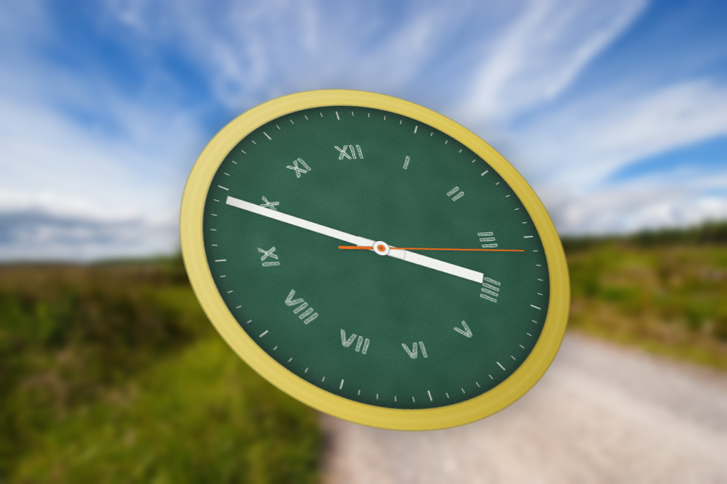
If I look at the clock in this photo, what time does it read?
3:49:16
